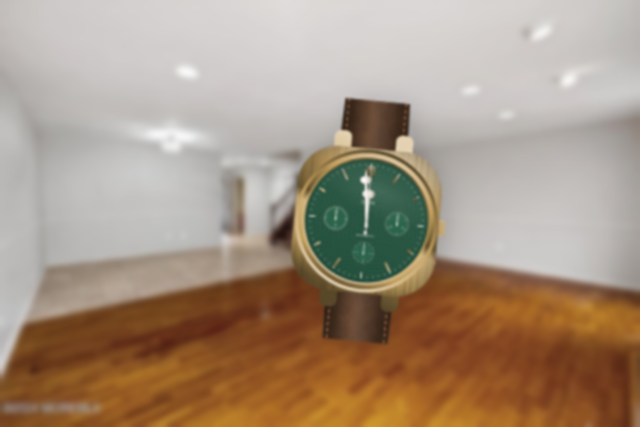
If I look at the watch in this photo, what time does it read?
11:59
